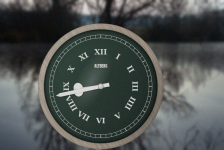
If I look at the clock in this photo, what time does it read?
8:43
